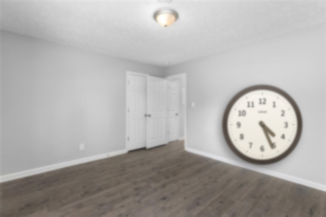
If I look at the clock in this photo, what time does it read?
4:26
